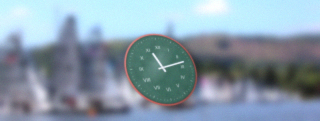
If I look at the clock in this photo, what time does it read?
11:13
